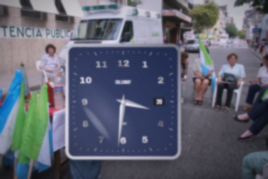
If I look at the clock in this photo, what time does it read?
3:31
